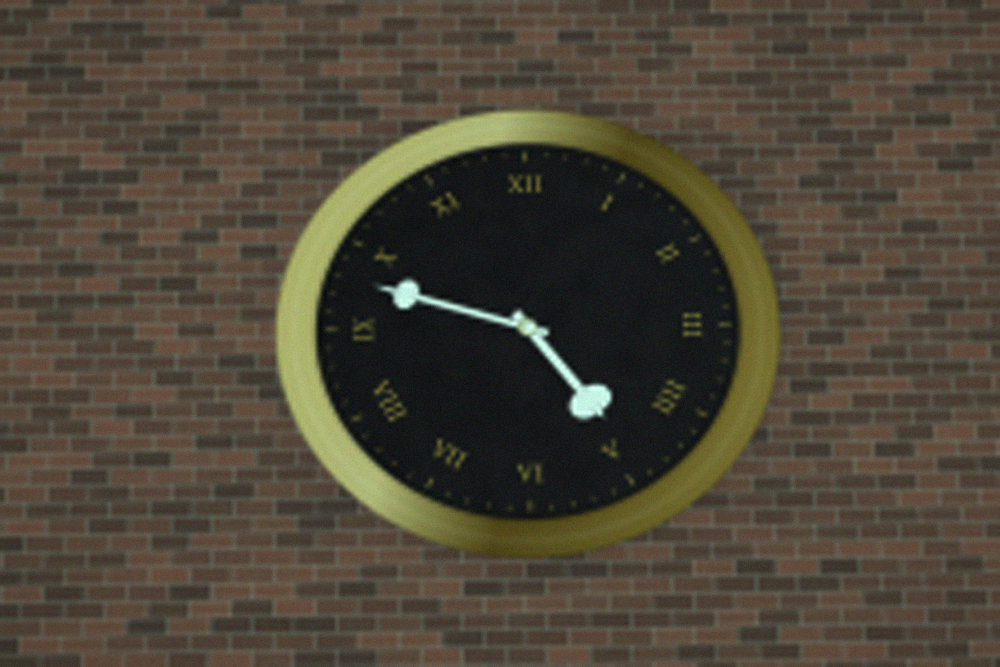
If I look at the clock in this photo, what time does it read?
4:48
